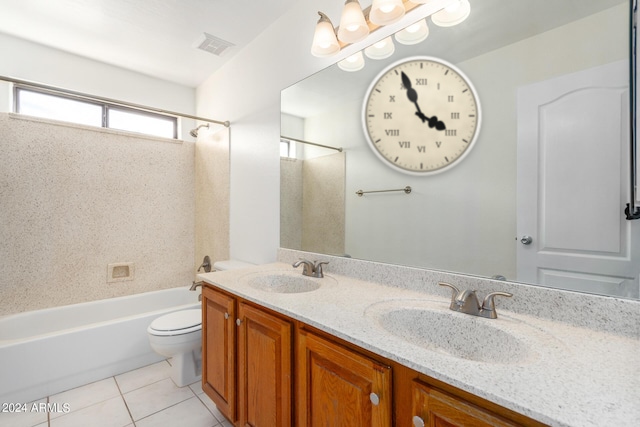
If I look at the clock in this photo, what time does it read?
3:56
